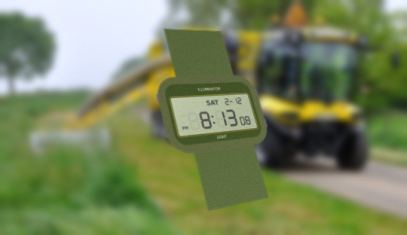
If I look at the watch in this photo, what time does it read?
8:13
